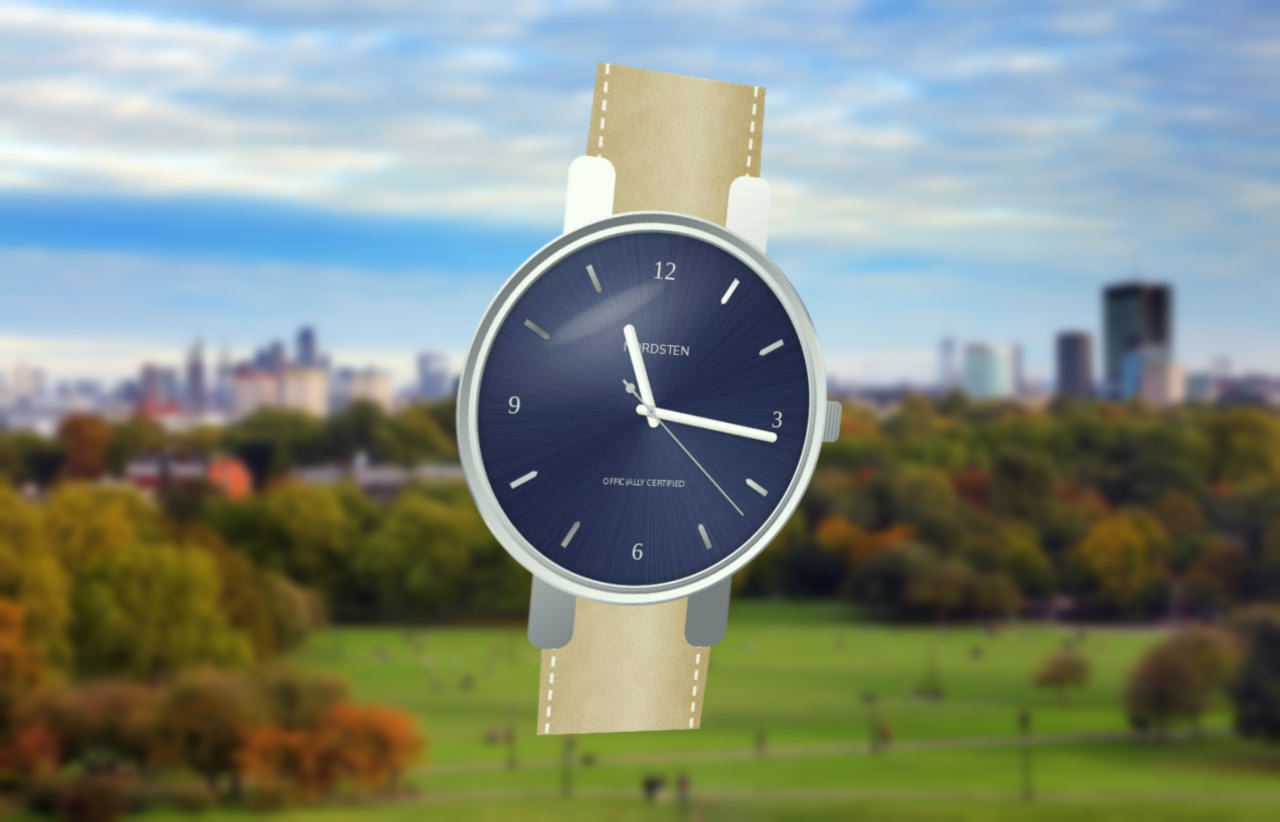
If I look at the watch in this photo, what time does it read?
11:16:22
